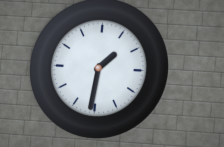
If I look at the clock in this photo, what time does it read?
1:31
